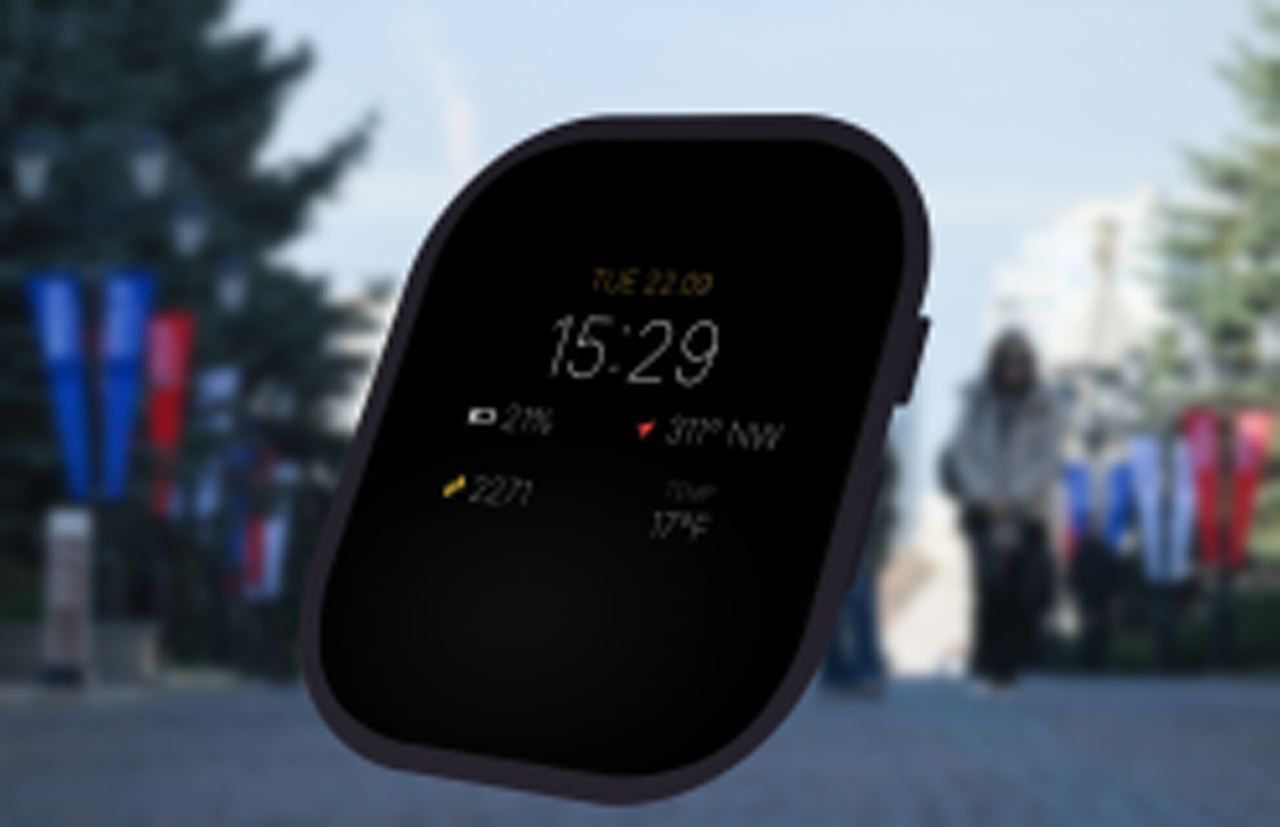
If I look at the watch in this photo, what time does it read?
15:29
